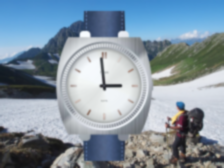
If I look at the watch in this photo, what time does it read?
2:59
